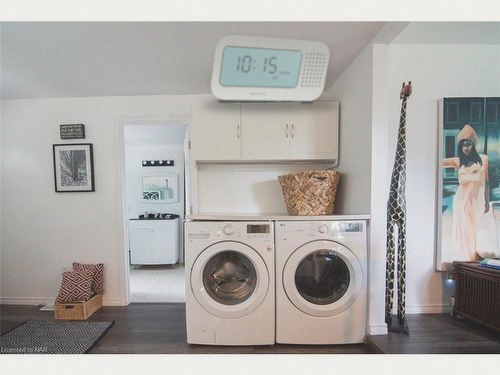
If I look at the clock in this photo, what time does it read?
10:15
